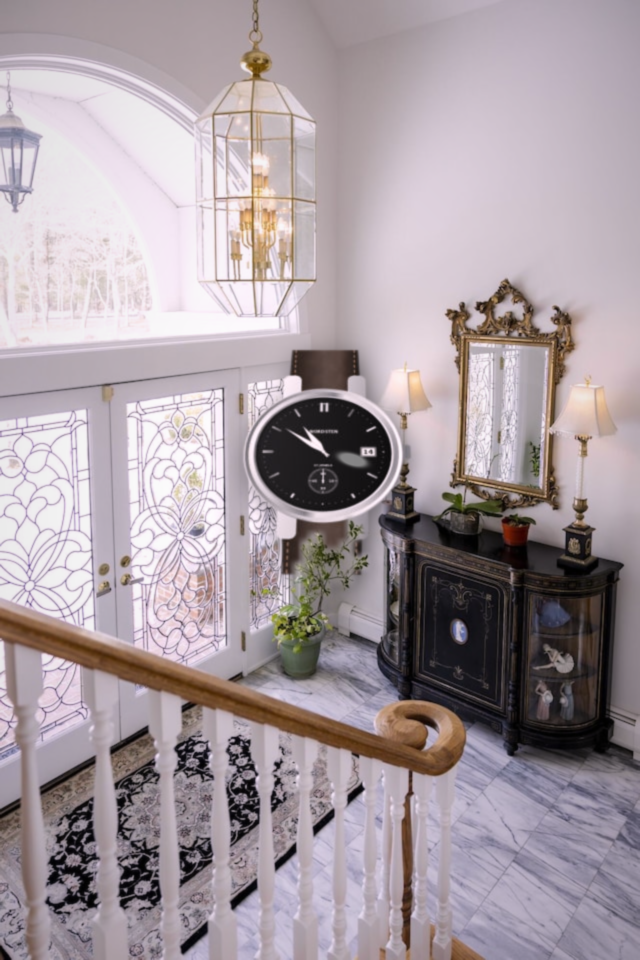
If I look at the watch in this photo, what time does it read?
10:51
